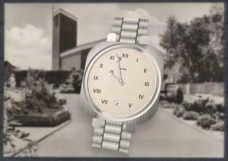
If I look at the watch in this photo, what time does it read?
9:57
